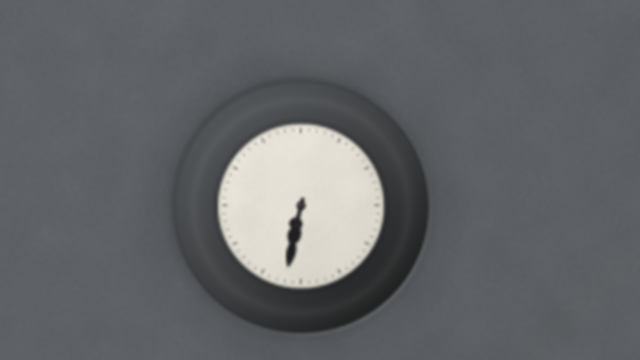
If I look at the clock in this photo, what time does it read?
6:32
